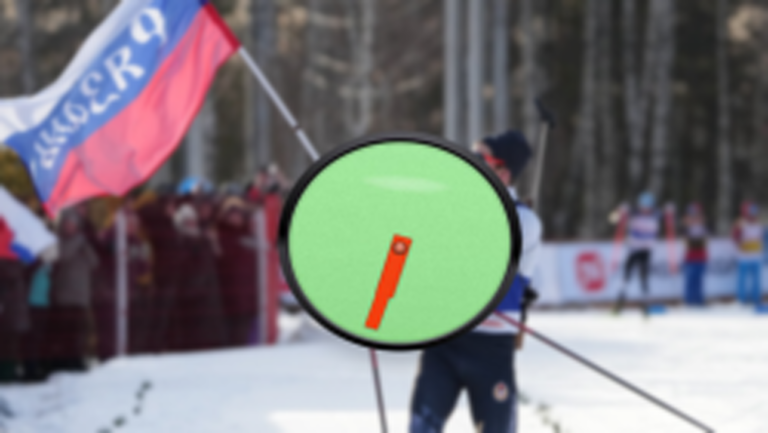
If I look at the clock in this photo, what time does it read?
6:33
